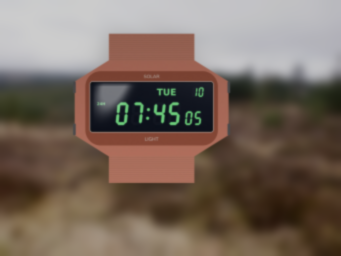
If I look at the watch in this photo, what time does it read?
7:45:05
